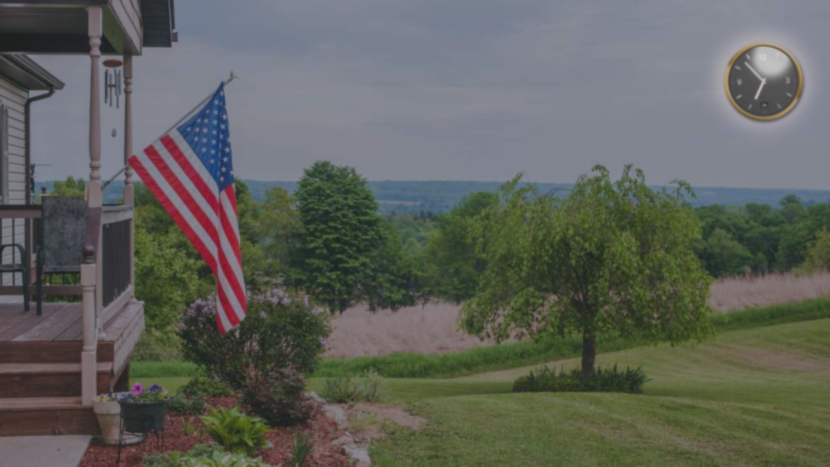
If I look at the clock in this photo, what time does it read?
6:53
